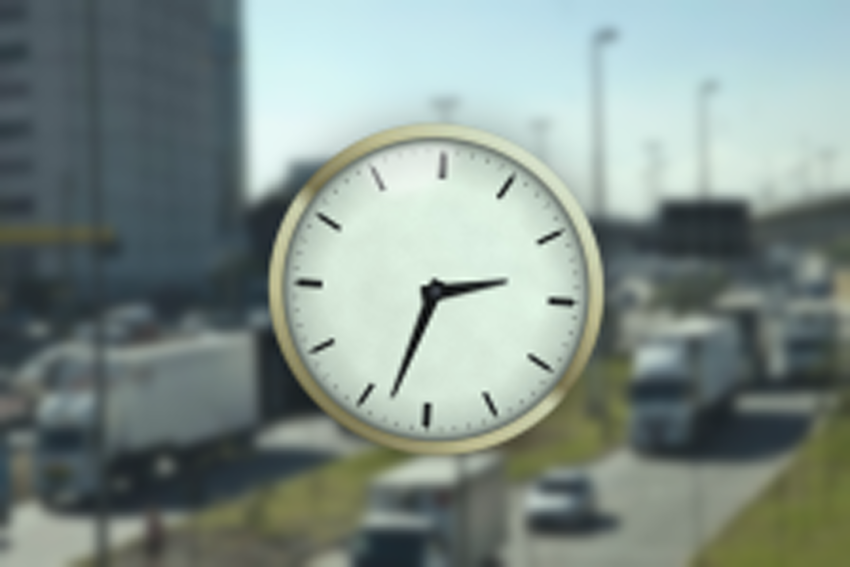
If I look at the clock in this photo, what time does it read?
2:33
